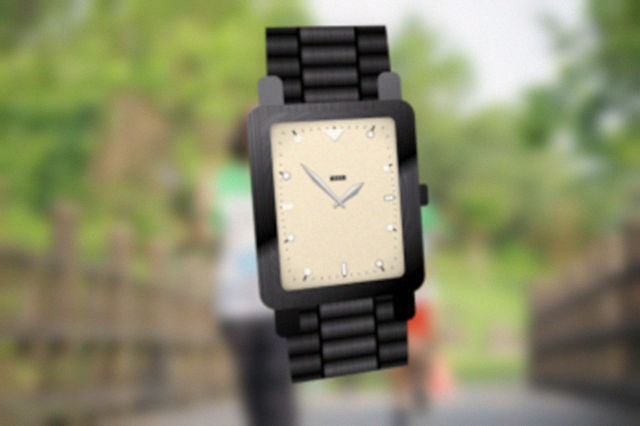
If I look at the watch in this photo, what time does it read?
1:53
